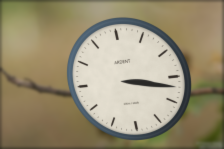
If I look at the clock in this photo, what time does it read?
3:17
